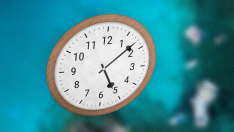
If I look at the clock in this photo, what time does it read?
5:08
